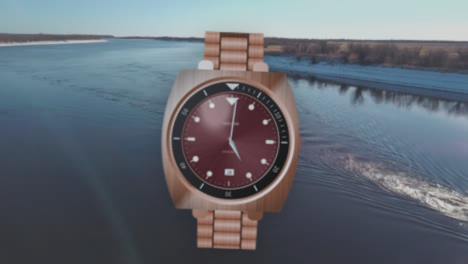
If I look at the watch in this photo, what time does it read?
5:01
